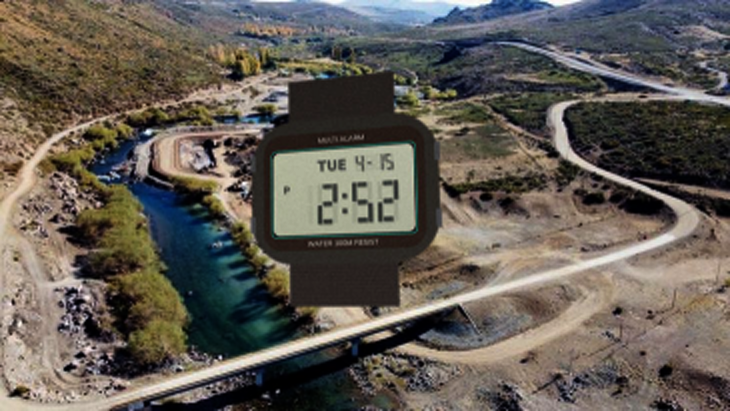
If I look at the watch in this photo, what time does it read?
2:52
